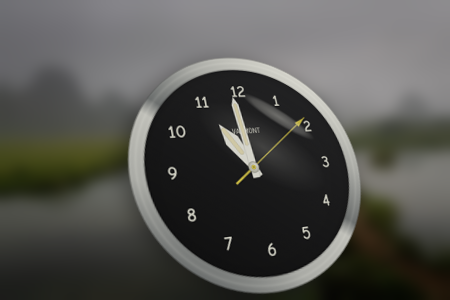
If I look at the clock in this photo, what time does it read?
10:59:09
